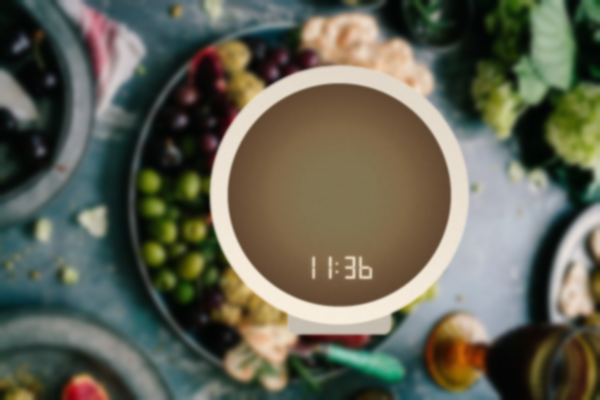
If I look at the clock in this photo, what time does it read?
11:36
